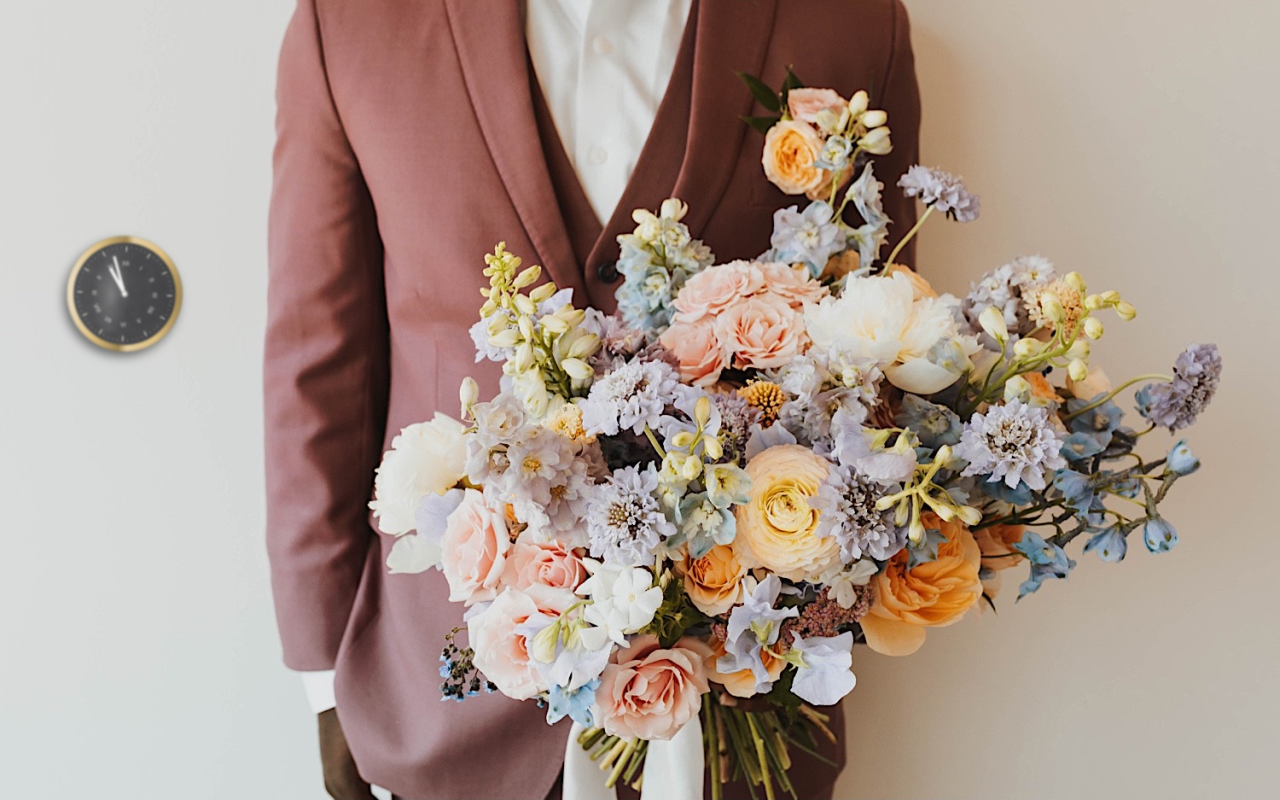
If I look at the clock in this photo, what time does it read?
10:57
